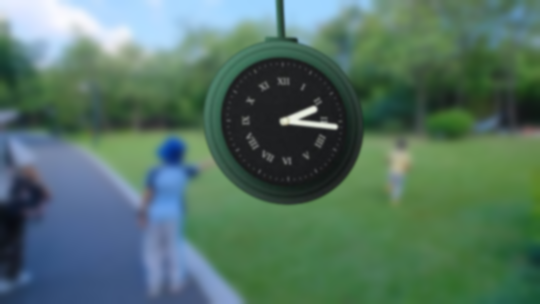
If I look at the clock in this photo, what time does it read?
2:16
